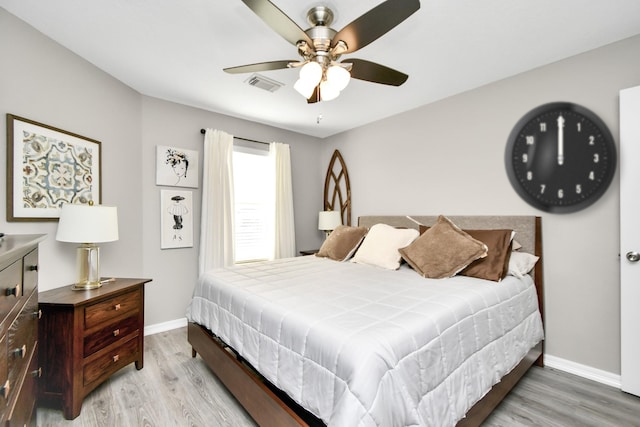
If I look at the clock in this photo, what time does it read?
12:00
